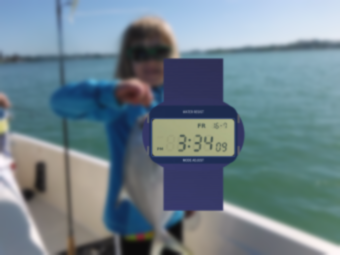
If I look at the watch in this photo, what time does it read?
3:34
